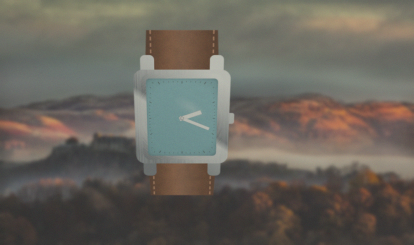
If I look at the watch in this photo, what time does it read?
2:19
